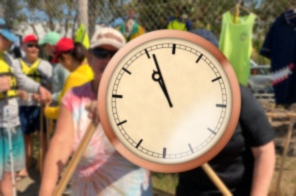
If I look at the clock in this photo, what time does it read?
10:56
